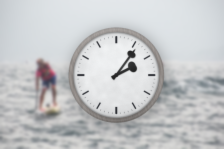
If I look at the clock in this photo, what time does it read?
2:06
